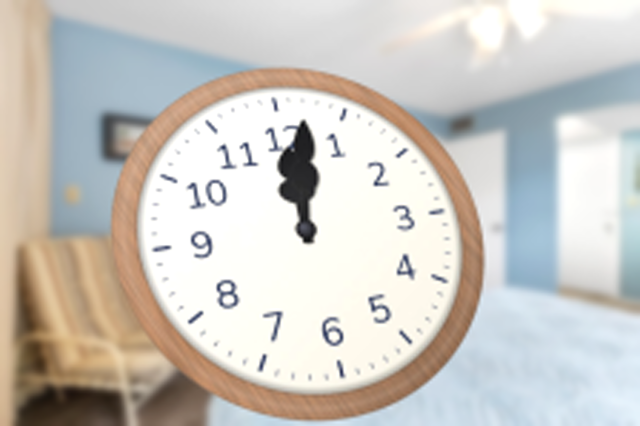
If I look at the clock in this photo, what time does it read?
12:02
